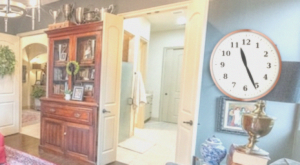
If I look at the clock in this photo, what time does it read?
11:26
